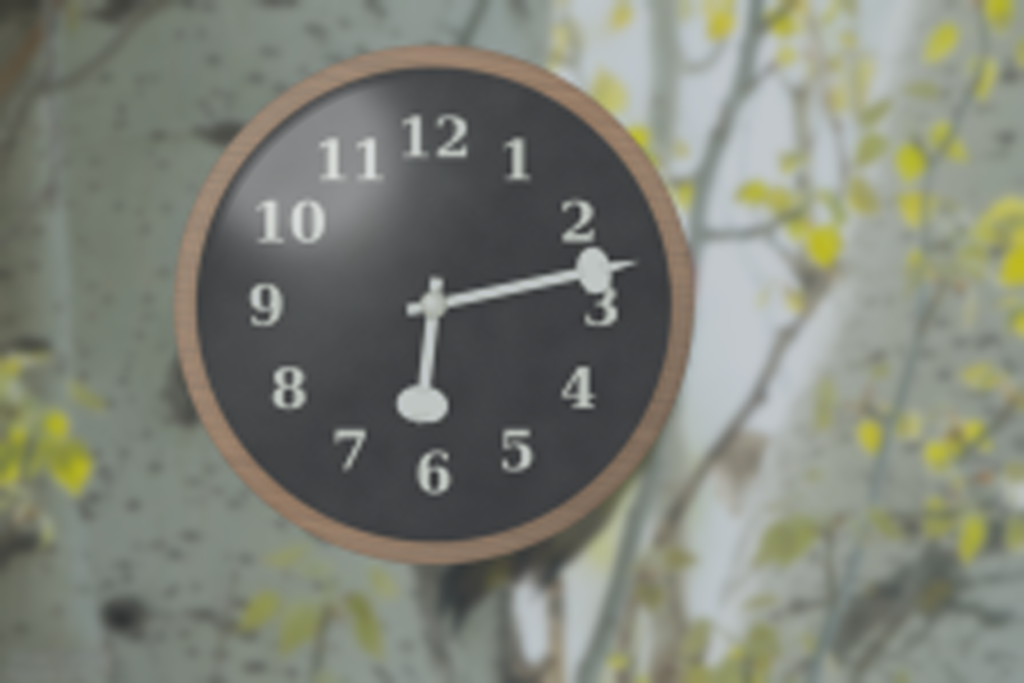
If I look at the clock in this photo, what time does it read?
6:13
